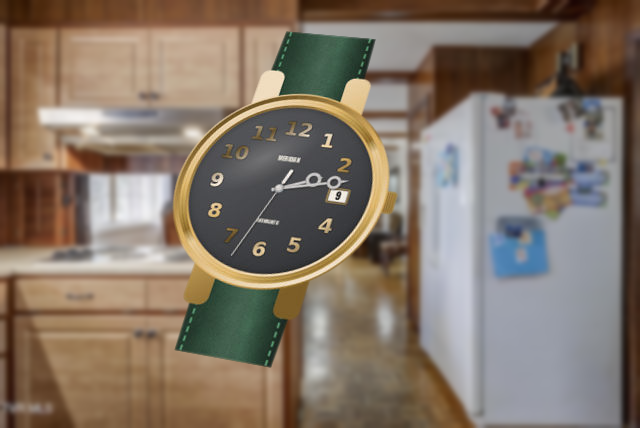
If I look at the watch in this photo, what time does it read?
2:12:33
